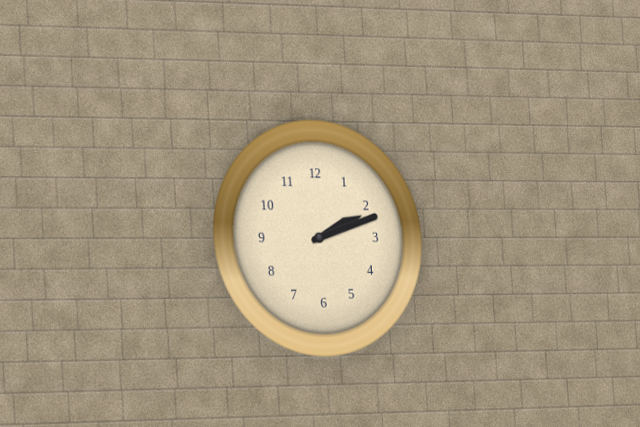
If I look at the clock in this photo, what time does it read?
2:12
